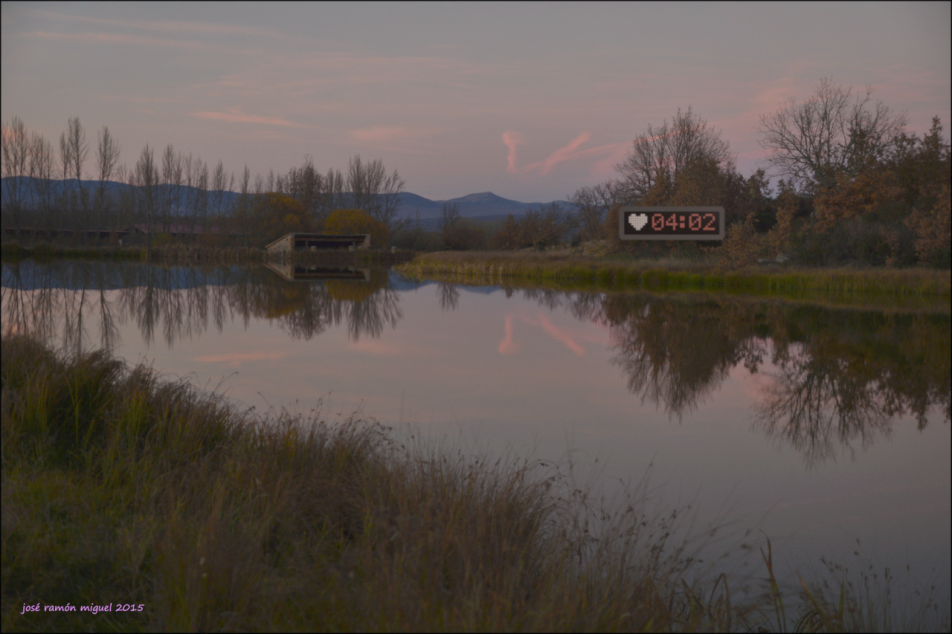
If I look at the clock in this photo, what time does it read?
4:02
